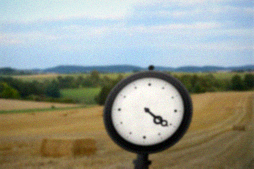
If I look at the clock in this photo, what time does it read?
4:21
